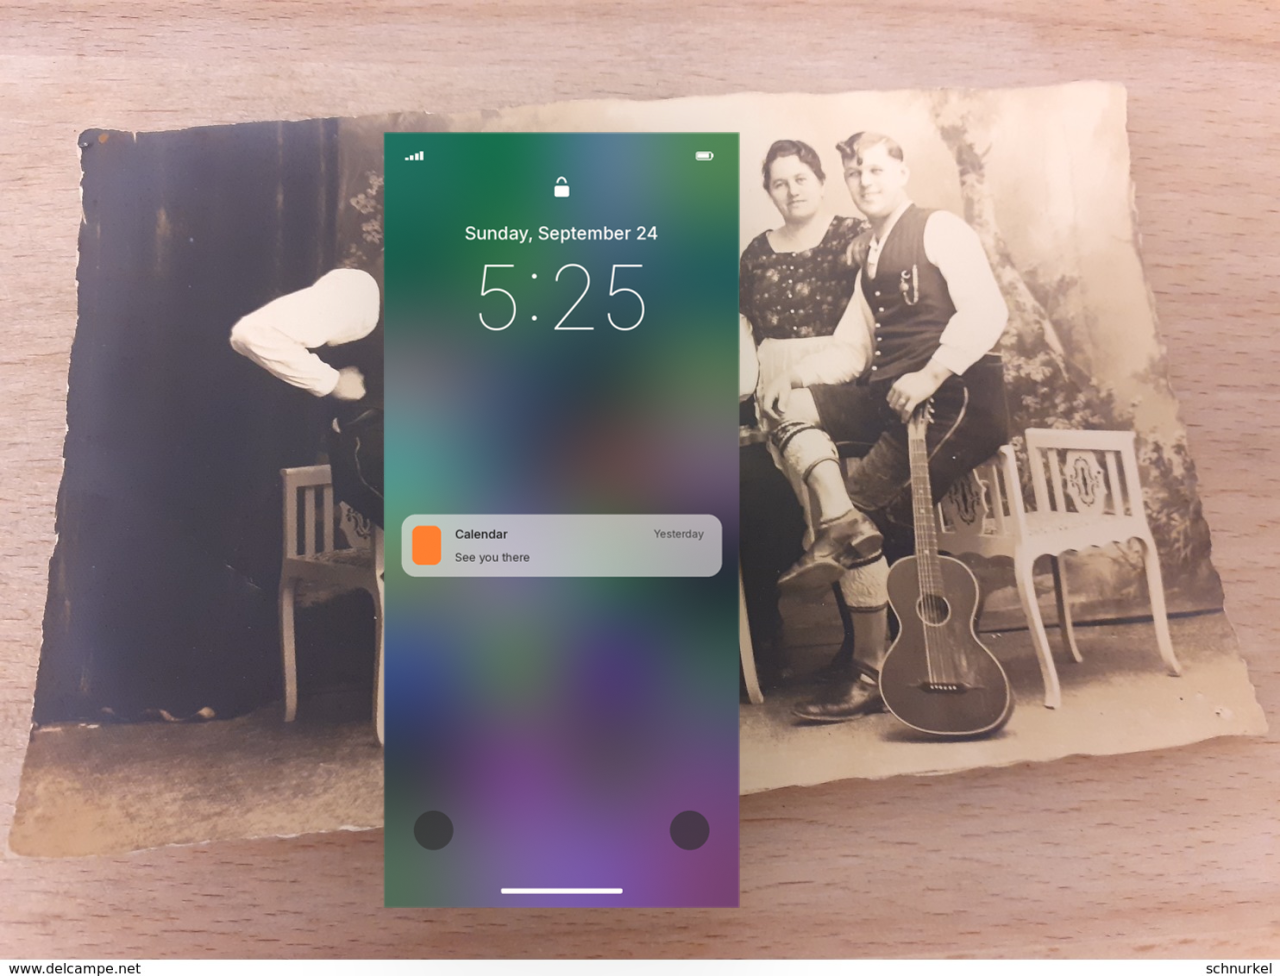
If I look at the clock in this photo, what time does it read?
5:25
